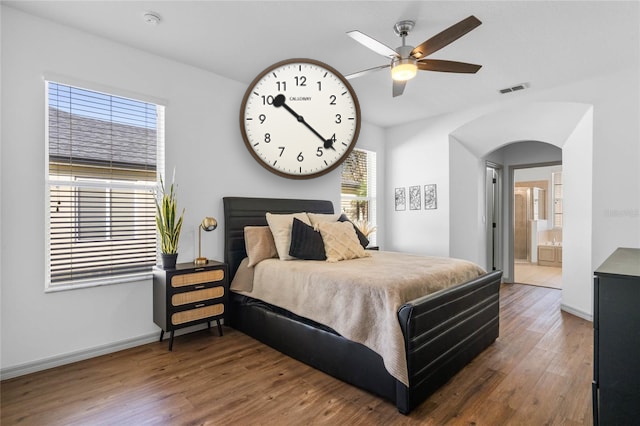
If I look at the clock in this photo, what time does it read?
10:22
